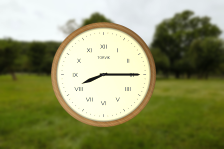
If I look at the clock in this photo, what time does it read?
8:15
